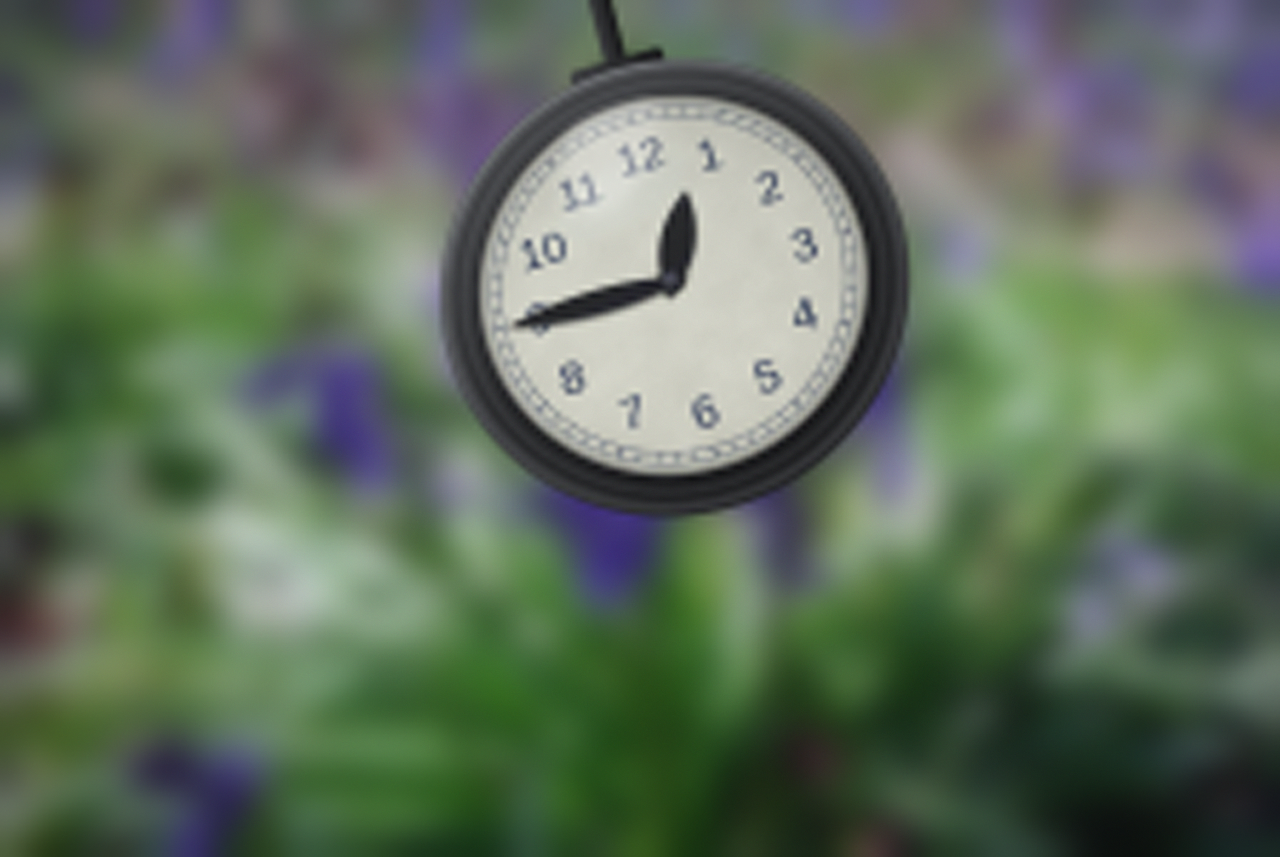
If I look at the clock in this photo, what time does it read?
12:45
